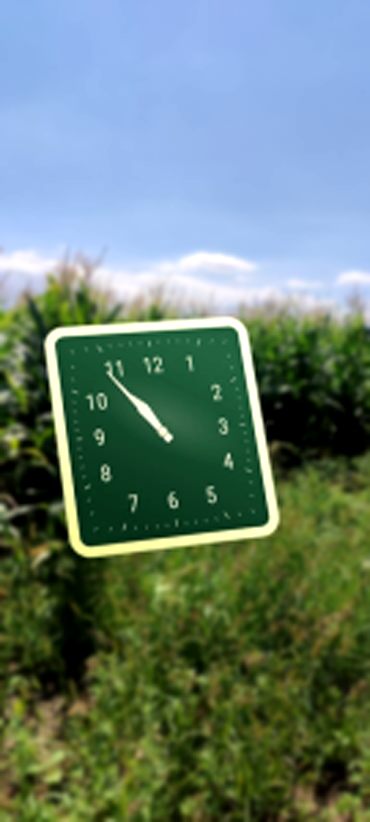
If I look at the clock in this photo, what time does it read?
10:54
